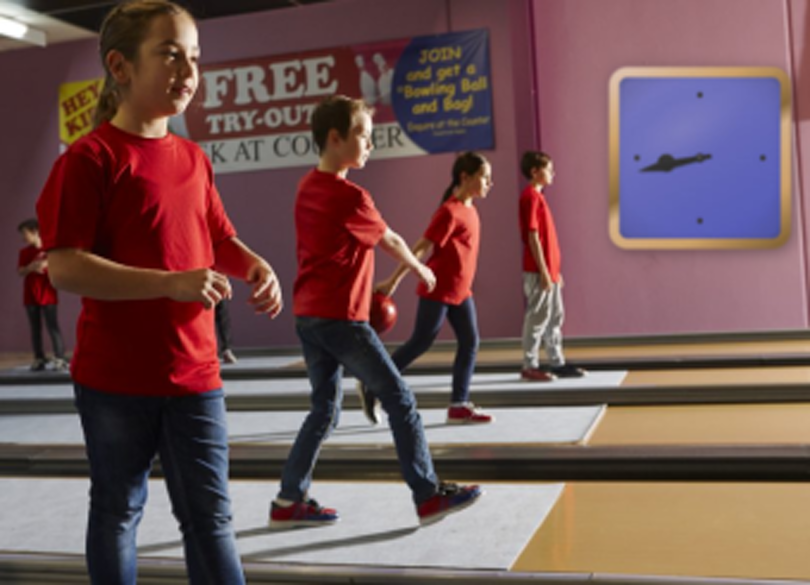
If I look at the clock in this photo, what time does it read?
8:43
